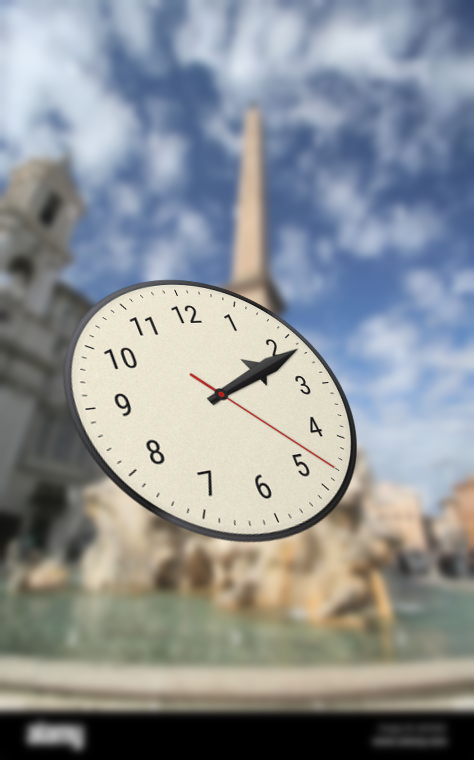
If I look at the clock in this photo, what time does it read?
2:11:23
